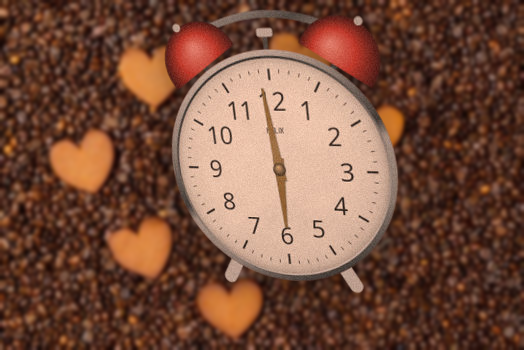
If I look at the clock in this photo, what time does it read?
5:59
